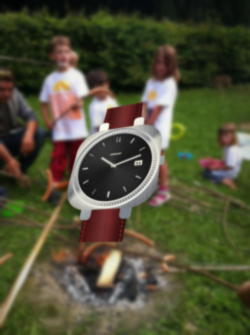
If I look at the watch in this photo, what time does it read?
10:12
